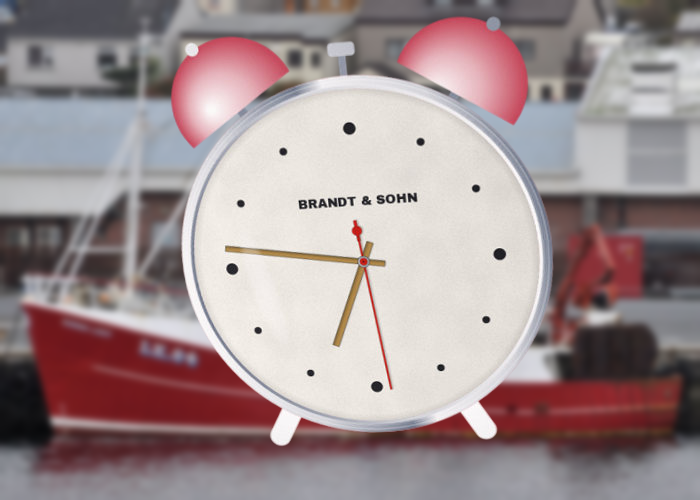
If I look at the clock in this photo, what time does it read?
6:46:29
